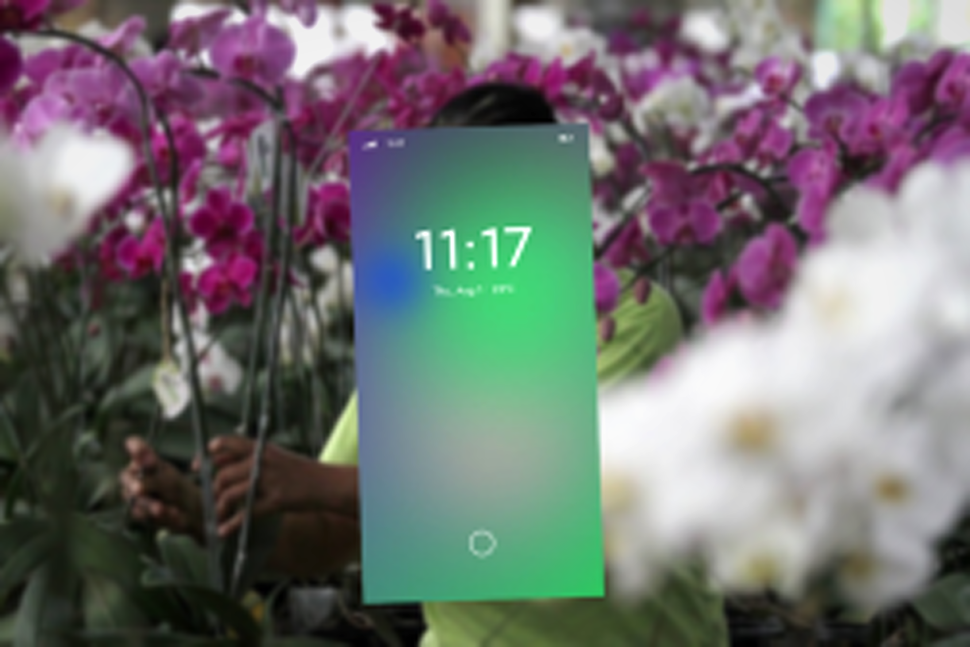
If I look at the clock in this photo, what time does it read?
11:17
